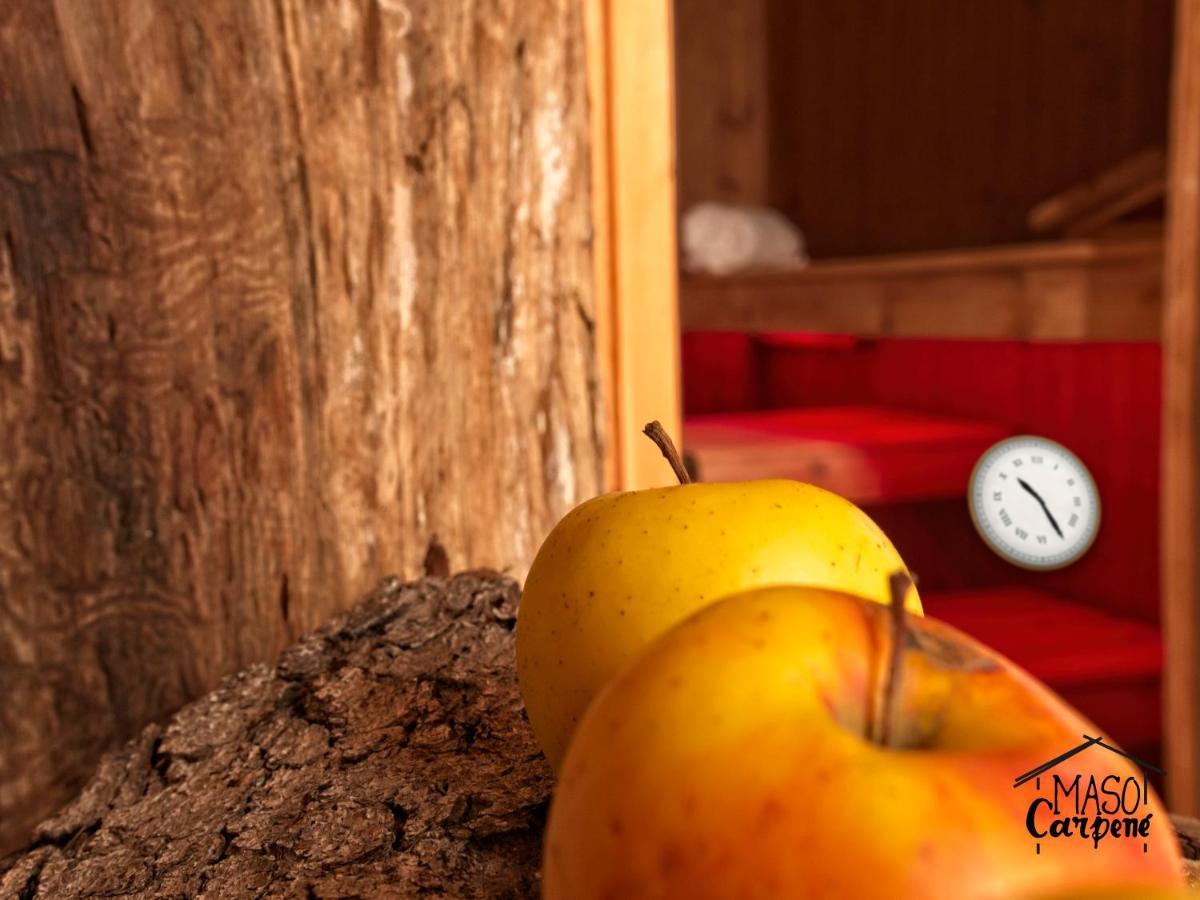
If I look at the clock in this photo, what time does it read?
10:25
